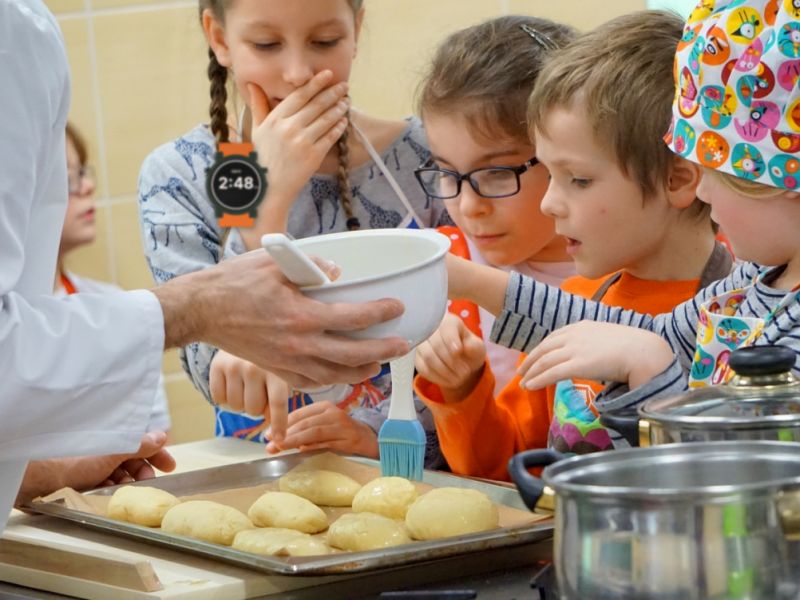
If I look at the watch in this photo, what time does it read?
2:48
